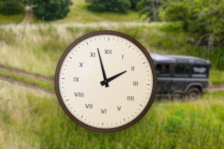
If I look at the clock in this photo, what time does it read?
1:57
